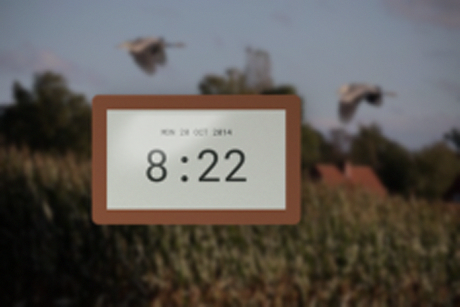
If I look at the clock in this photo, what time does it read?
8:22
